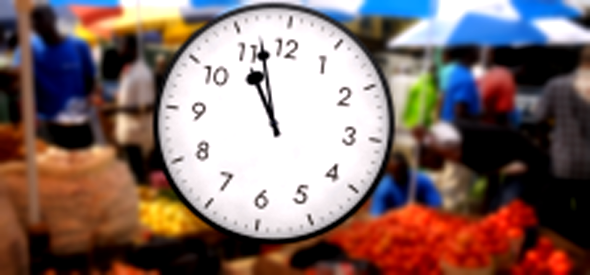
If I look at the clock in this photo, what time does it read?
10:57
